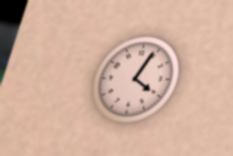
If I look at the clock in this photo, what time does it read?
4:04
